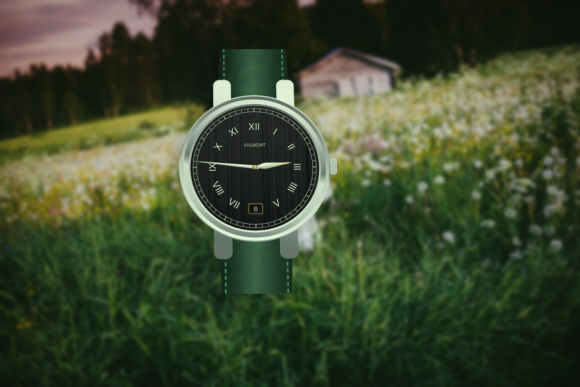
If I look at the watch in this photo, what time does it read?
2:46
